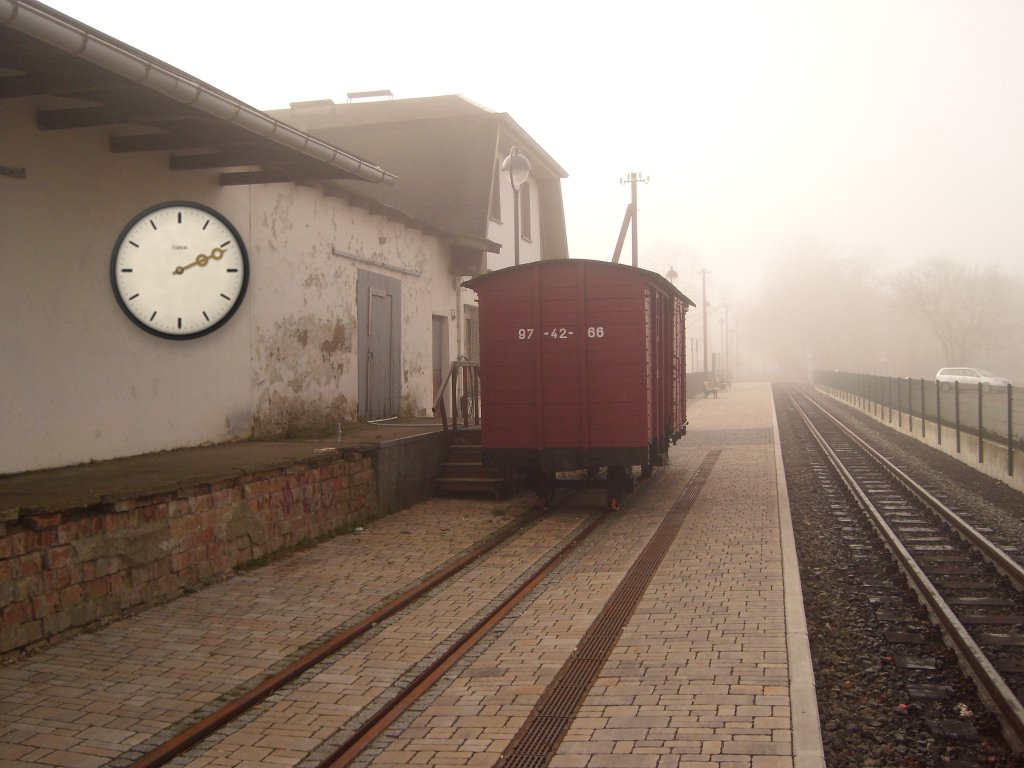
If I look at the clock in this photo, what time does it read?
2:11
